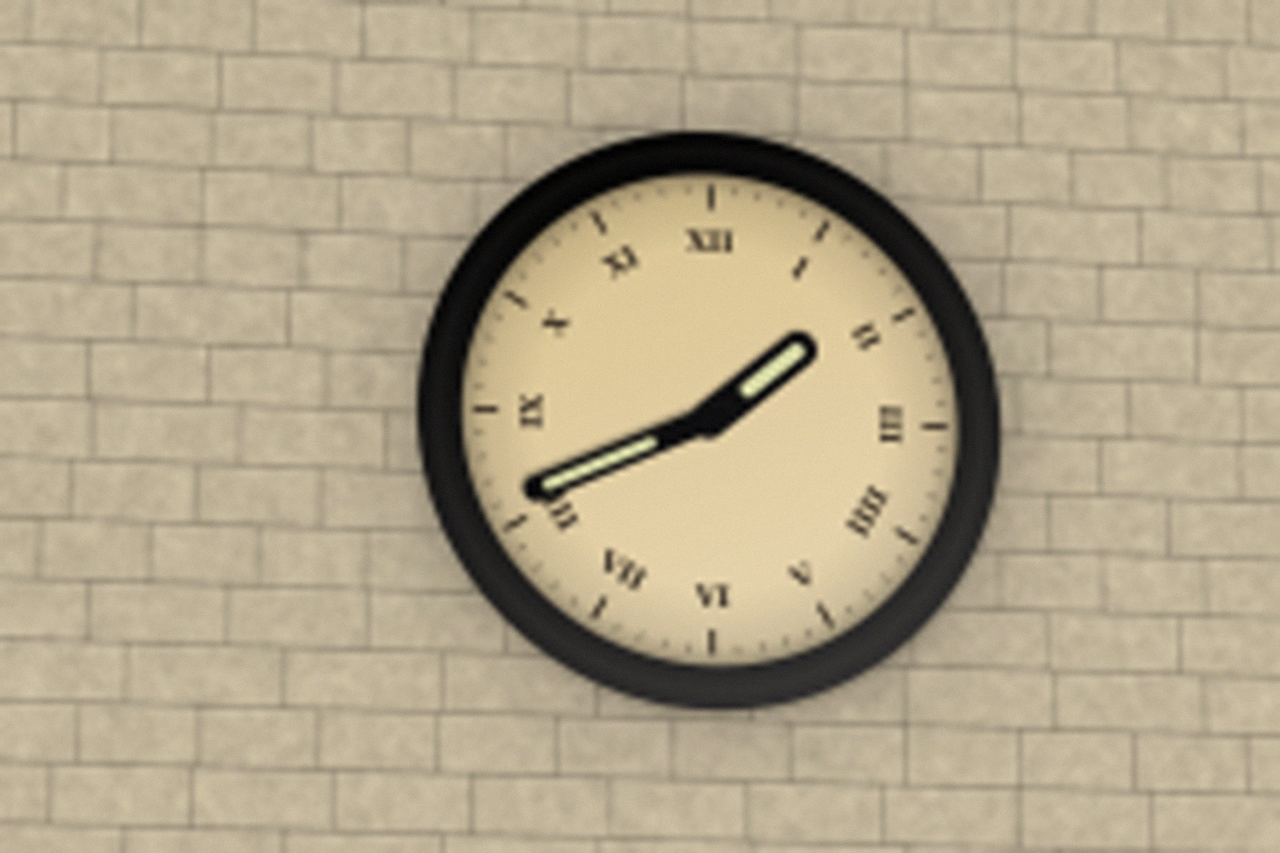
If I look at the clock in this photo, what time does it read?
1:41
